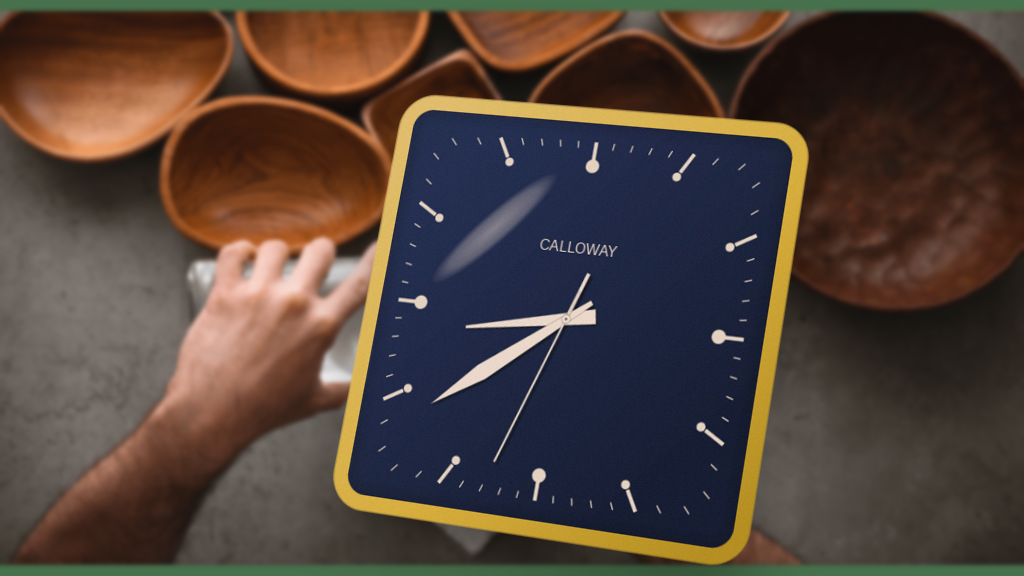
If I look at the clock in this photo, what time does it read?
8:38:33
